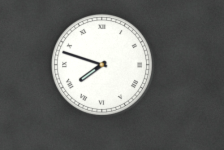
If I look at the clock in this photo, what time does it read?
7:48
